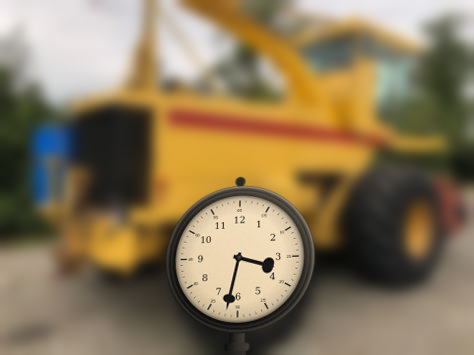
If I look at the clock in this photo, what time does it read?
3:32
